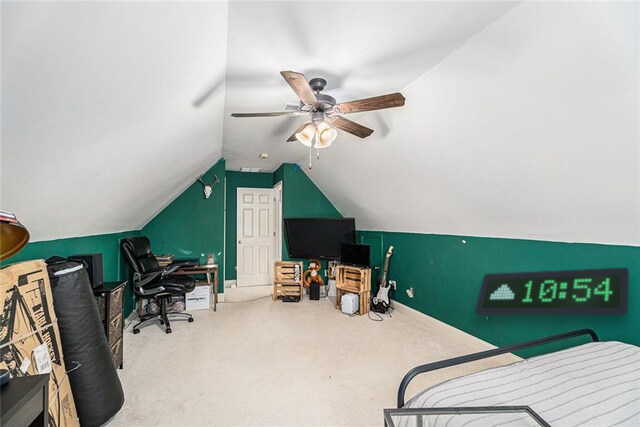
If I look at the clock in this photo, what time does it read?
10:54
